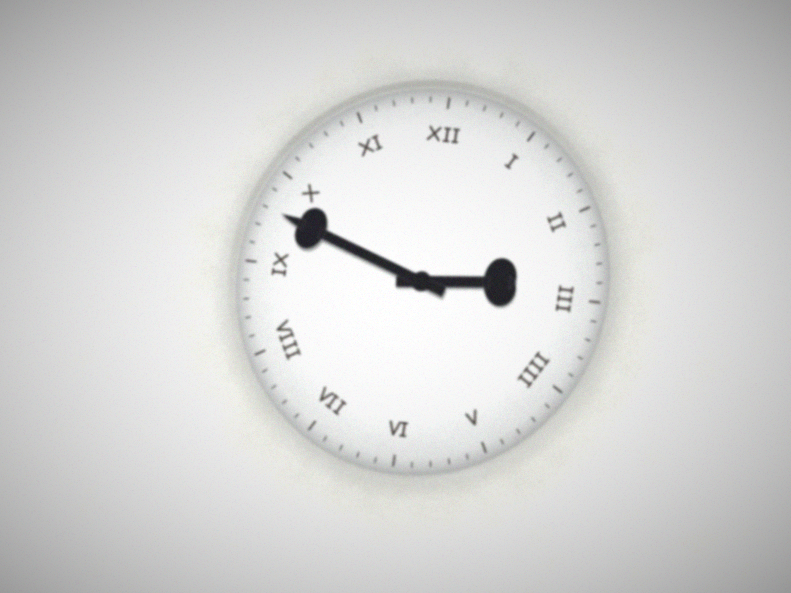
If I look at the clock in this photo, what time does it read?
2:48
